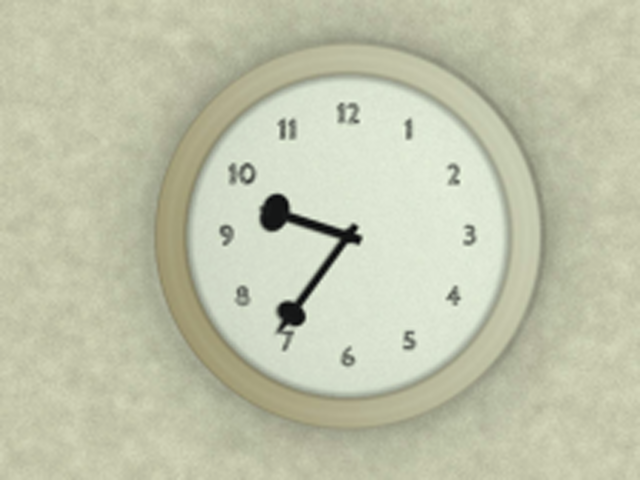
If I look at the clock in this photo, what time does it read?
9:36
